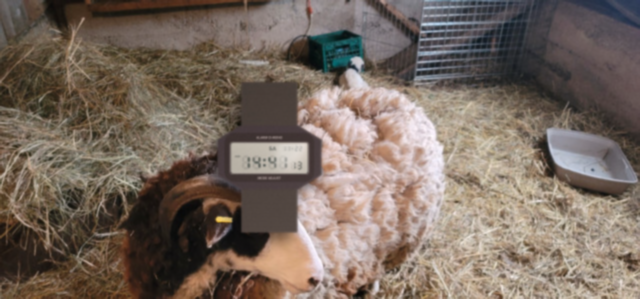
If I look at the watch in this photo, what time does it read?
14:41
